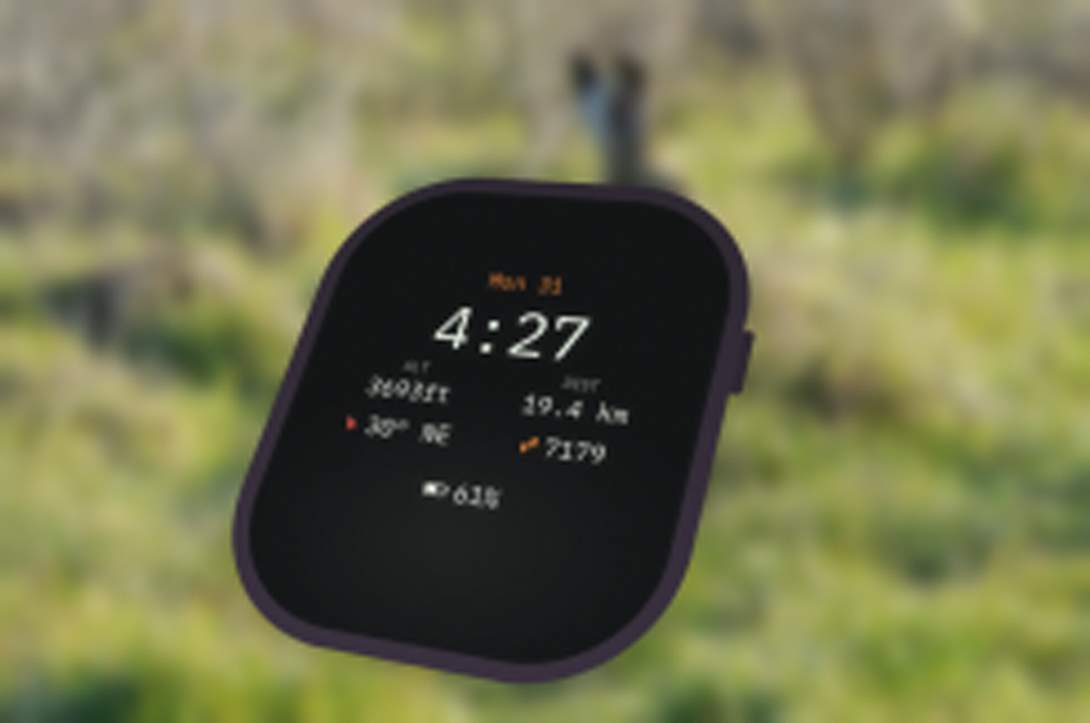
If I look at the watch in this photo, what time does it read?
4:27
